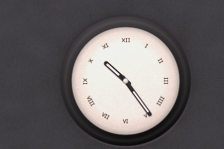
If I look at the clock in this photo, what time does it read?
10:24
